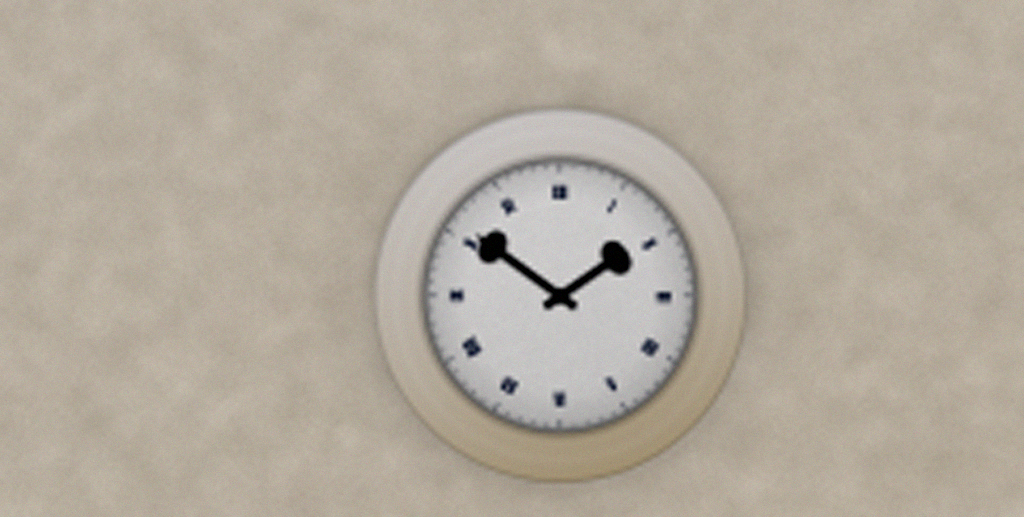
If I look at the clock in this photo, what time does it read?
1:51
